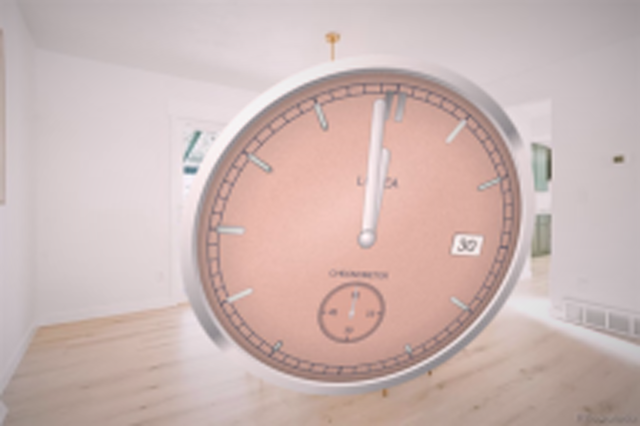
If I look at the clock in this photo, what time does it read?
11:59
